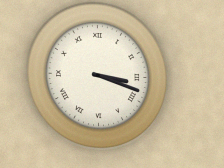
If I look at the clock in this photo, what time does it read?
3:18
